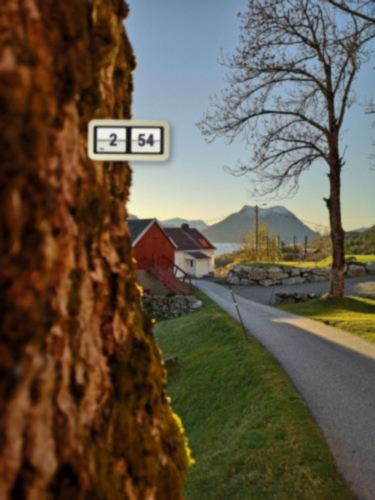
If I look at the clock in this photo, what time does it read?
2:54
